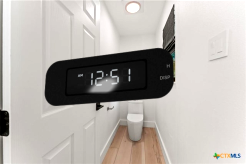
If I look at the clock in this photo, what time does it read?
12:51
